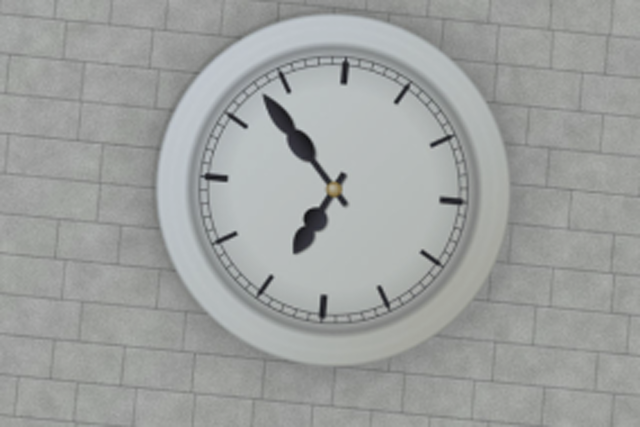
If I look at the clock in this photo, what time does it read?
6:53
